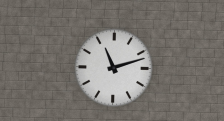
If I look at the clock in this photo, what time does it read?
11:12
